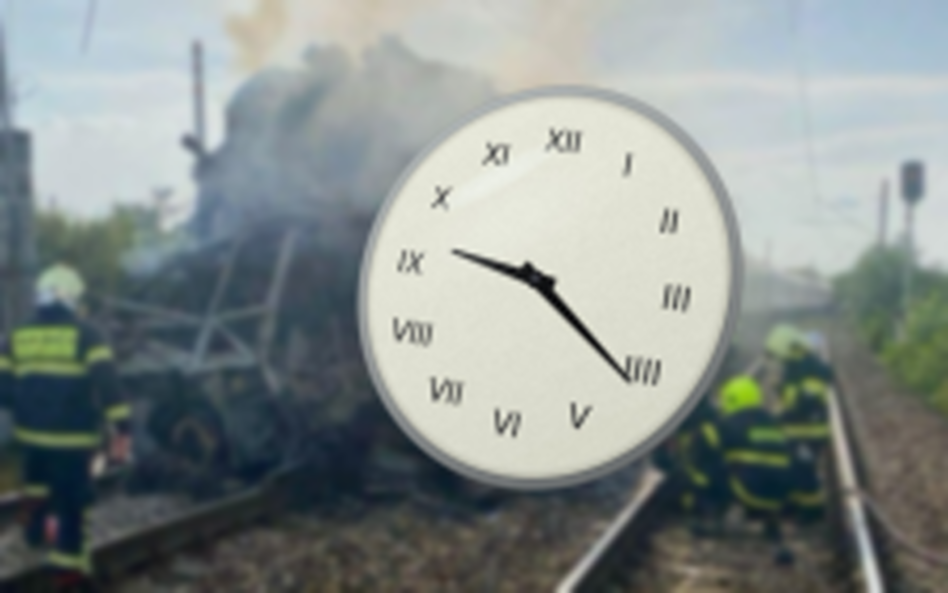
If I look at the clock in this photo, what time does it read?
9:21
